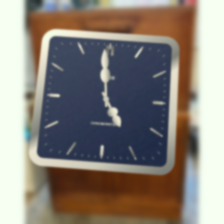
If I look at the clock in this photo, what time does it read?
4:59
